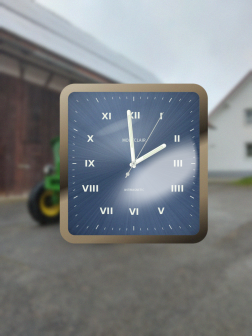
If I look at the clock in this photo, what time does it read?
1:59:05
